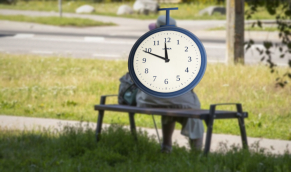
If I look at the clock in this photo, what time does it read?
11:49
